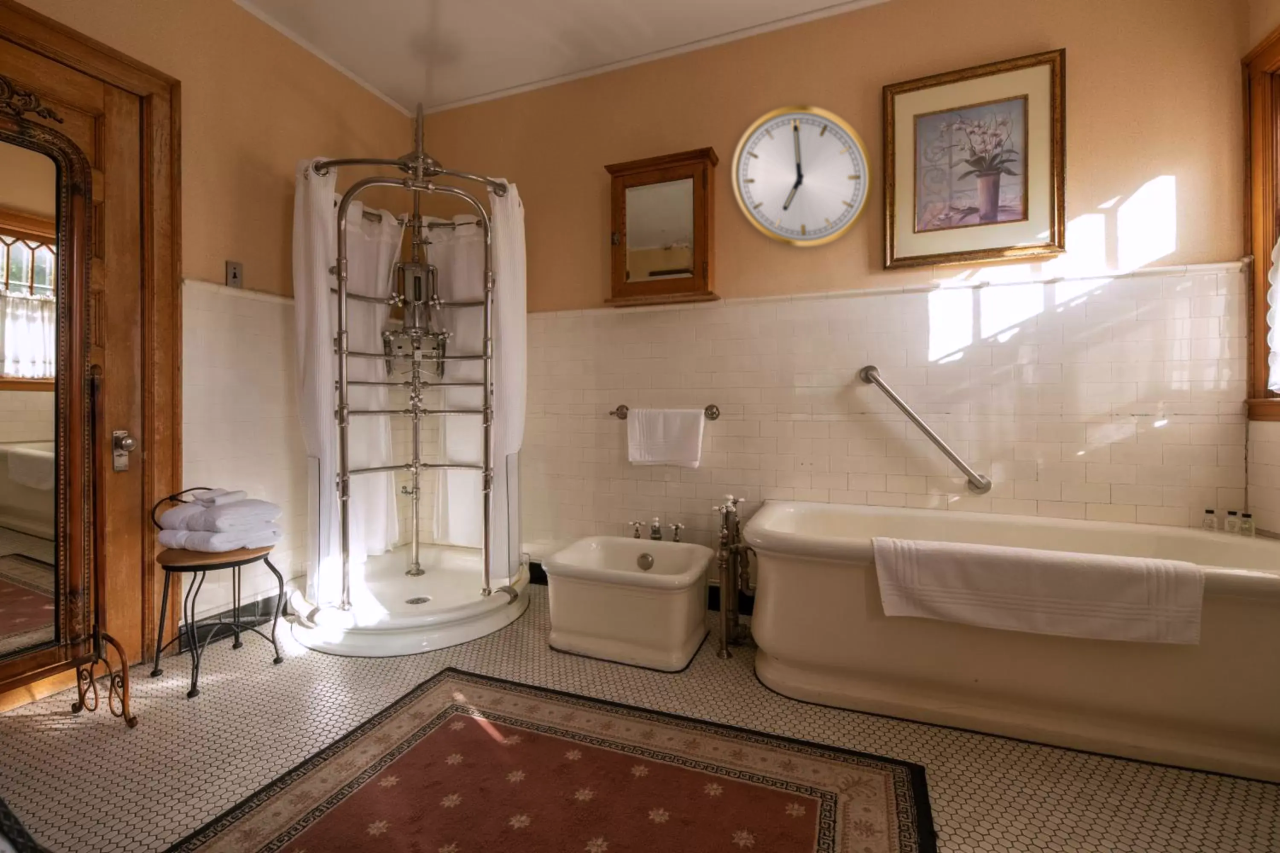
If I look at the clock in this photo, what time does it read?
7:00
